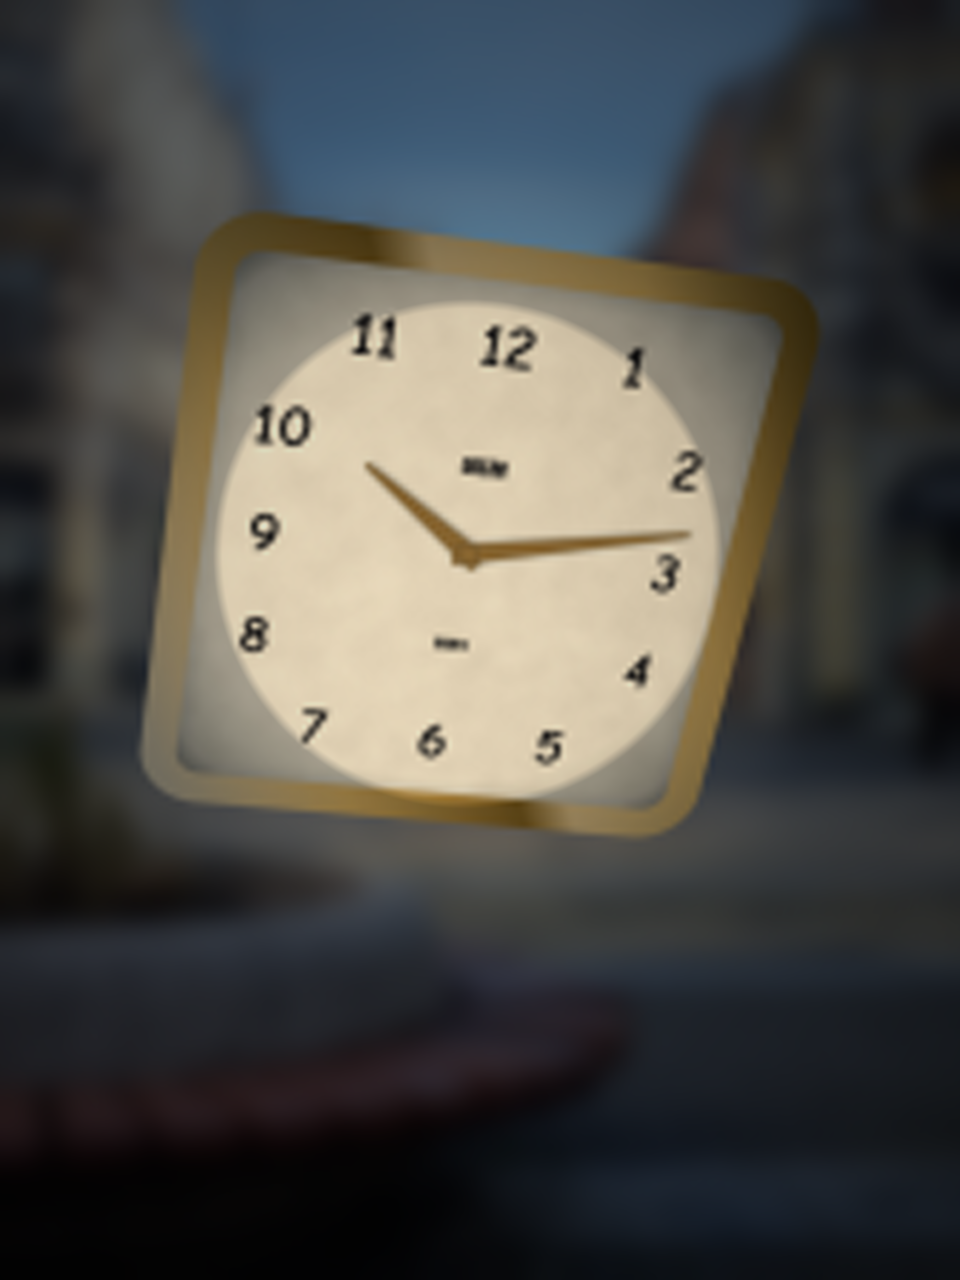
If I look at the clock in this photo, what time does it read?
10:13
